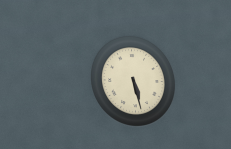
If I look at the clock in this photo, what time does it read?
5:28
